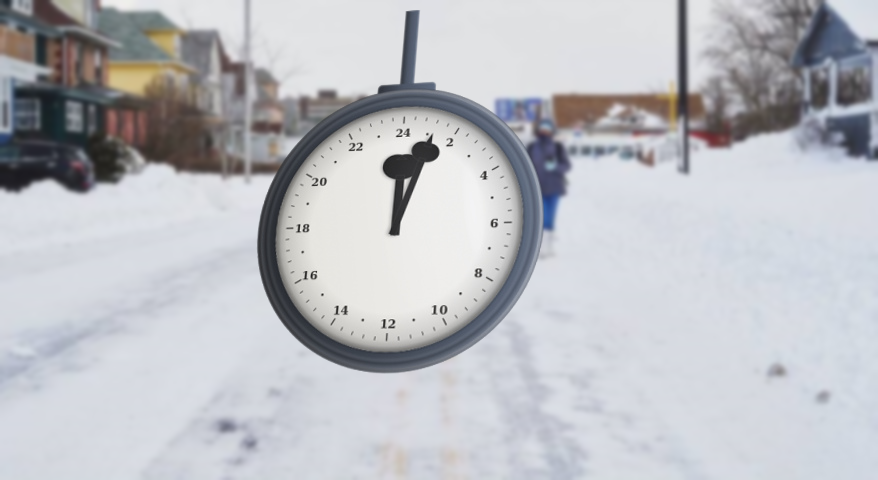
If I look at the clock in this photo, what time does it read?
0:03
